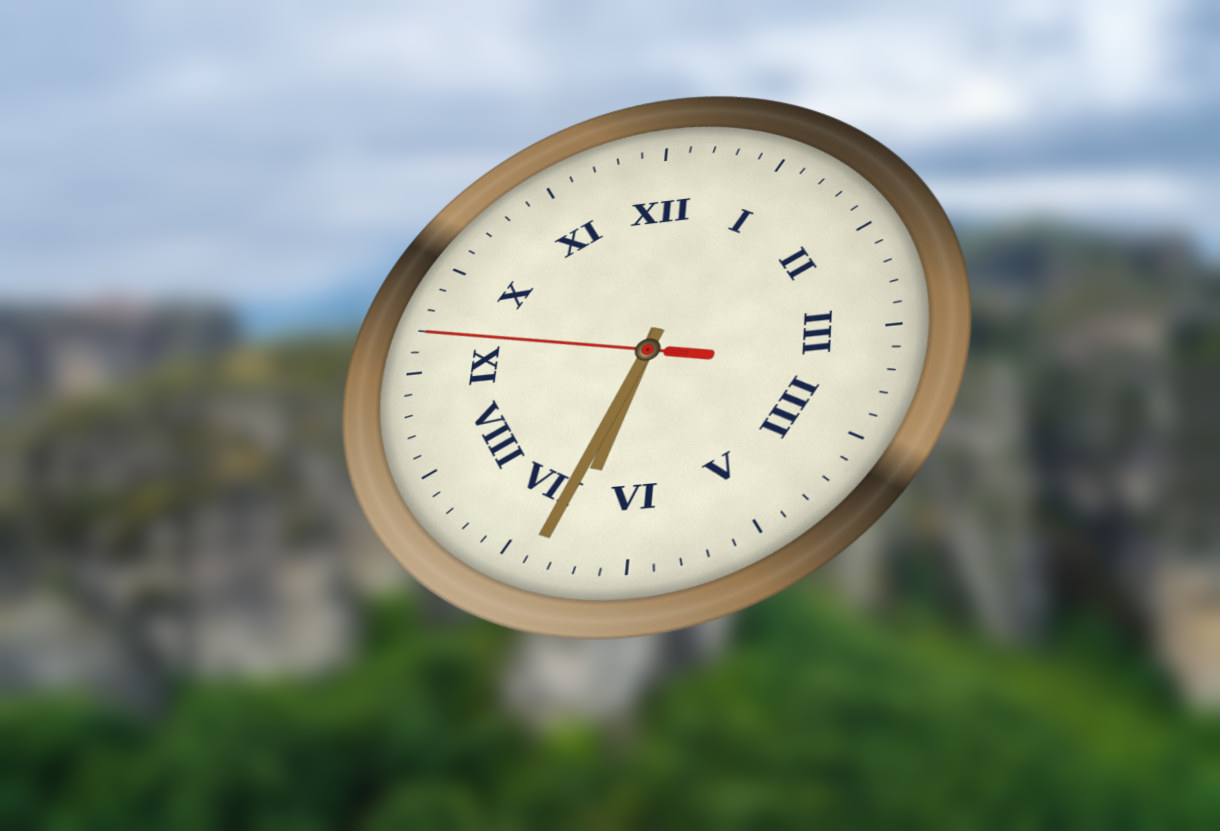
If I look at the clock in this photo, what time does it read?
6:33:47
